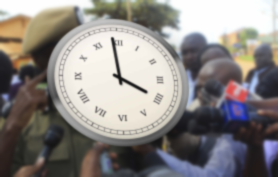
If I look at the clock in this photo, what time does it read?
3:59
